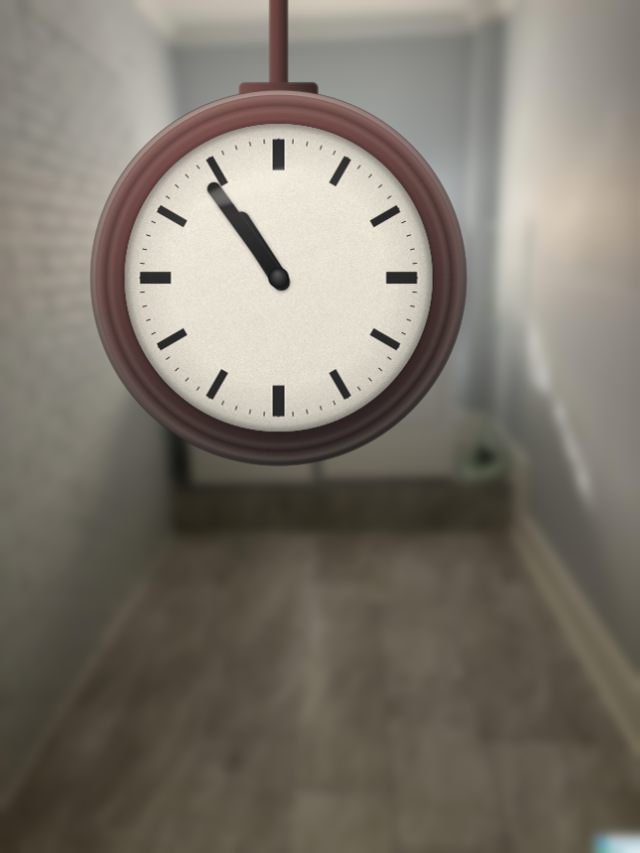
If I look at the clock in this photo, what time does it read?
10:54
